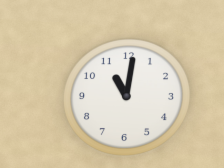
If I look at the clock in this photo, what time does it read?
11:01
